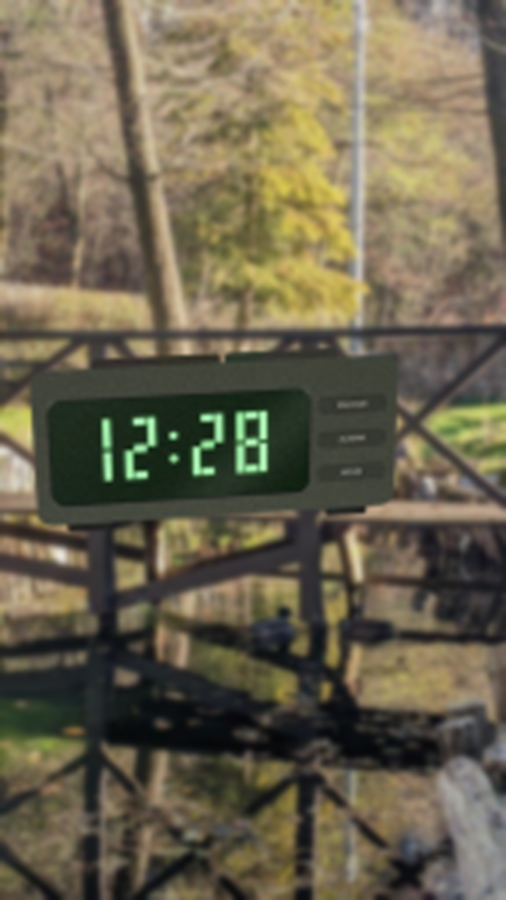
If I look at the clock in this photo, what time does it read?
12:28
